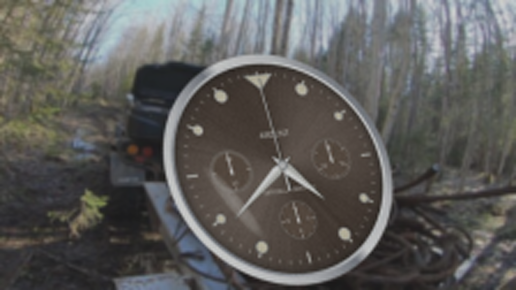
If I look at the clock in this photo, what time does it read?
4:39
